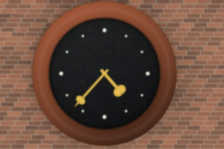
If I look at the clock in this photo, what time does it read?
4:37
